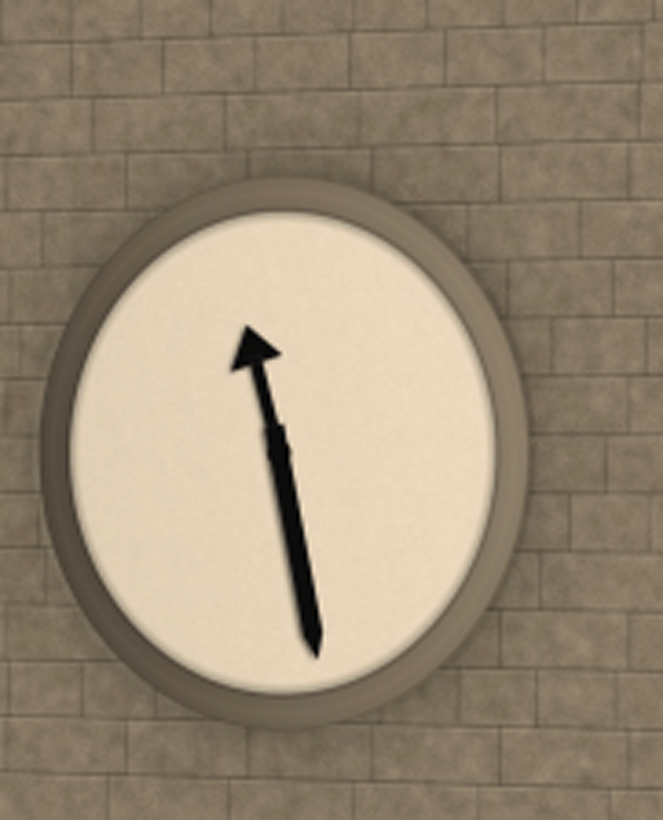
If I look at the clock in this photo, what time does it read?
11:28
